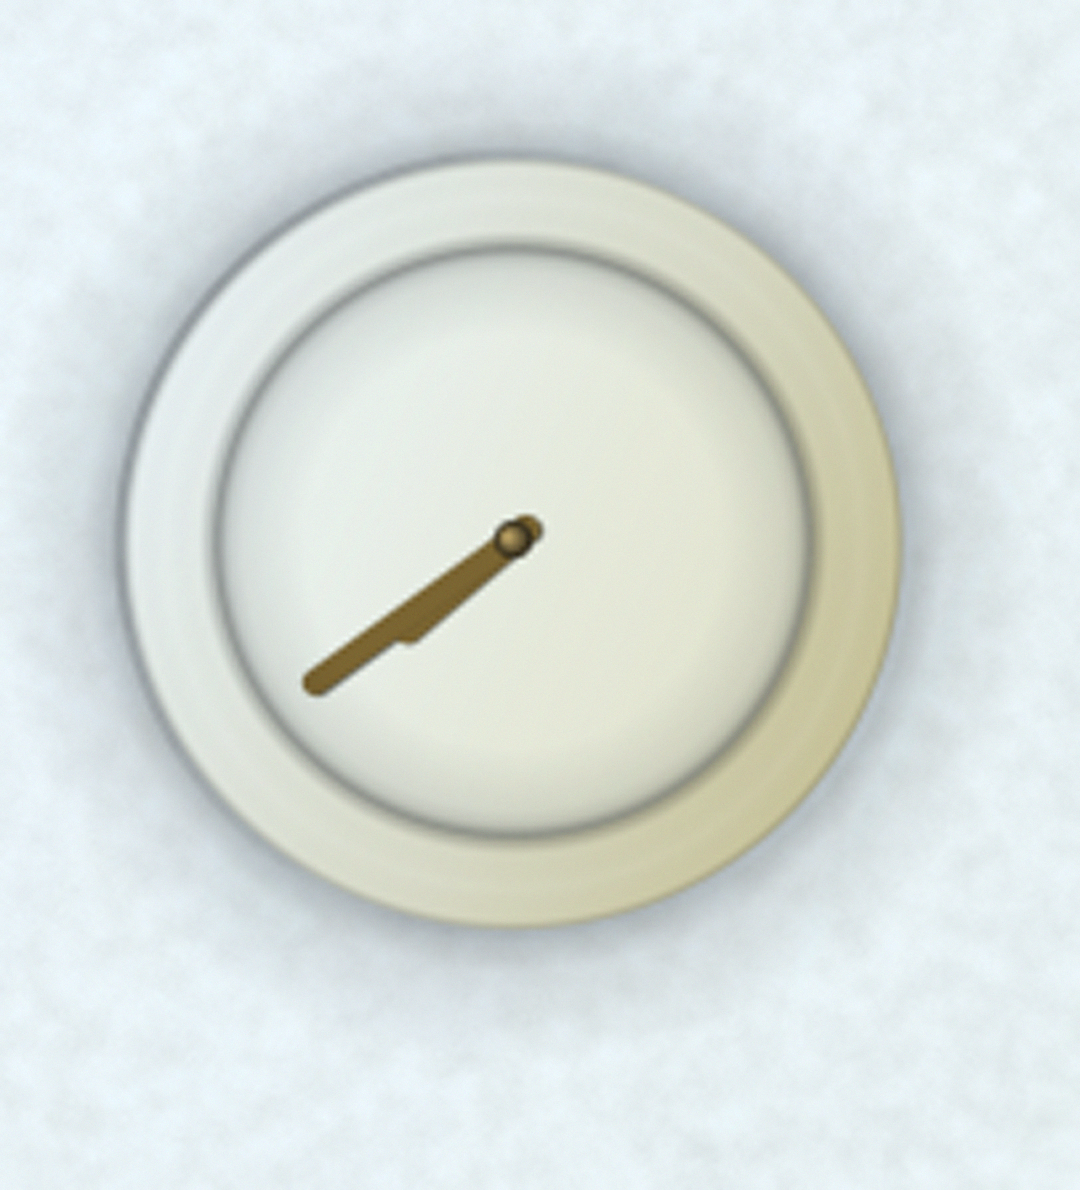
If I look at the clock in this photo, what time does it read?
7:39
